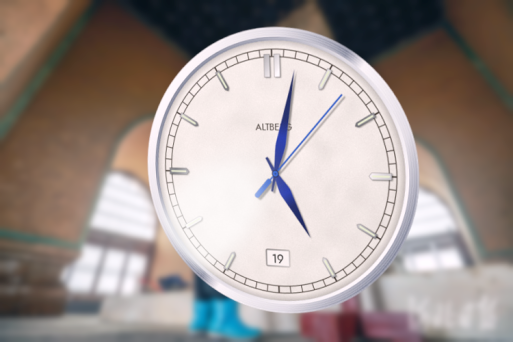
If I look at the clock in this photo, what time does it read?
5:02:07
